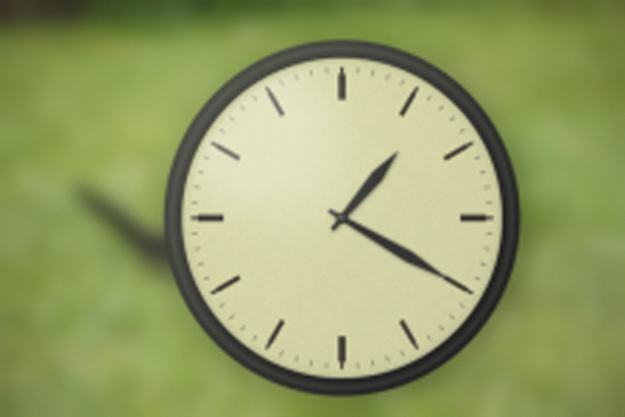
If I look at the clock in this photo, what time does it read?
1:20
